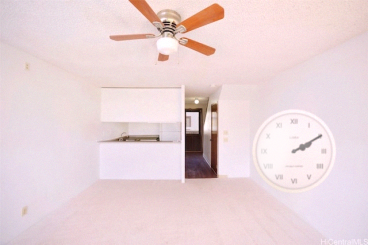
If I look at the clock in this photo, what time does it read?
2:10
